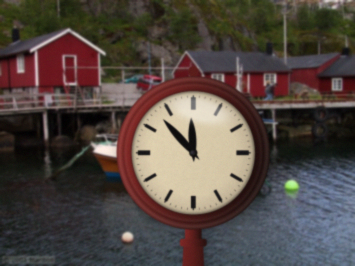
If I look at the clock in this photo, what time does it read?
11:53
